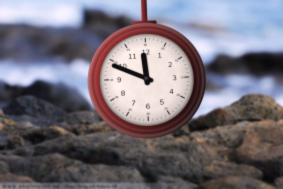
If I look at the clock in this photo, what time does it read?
11:49
